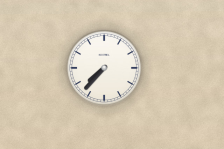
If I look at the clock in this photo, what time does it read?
7:37
